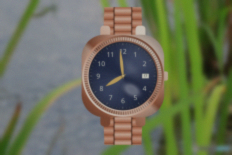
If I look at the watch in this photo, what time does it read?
7:59
